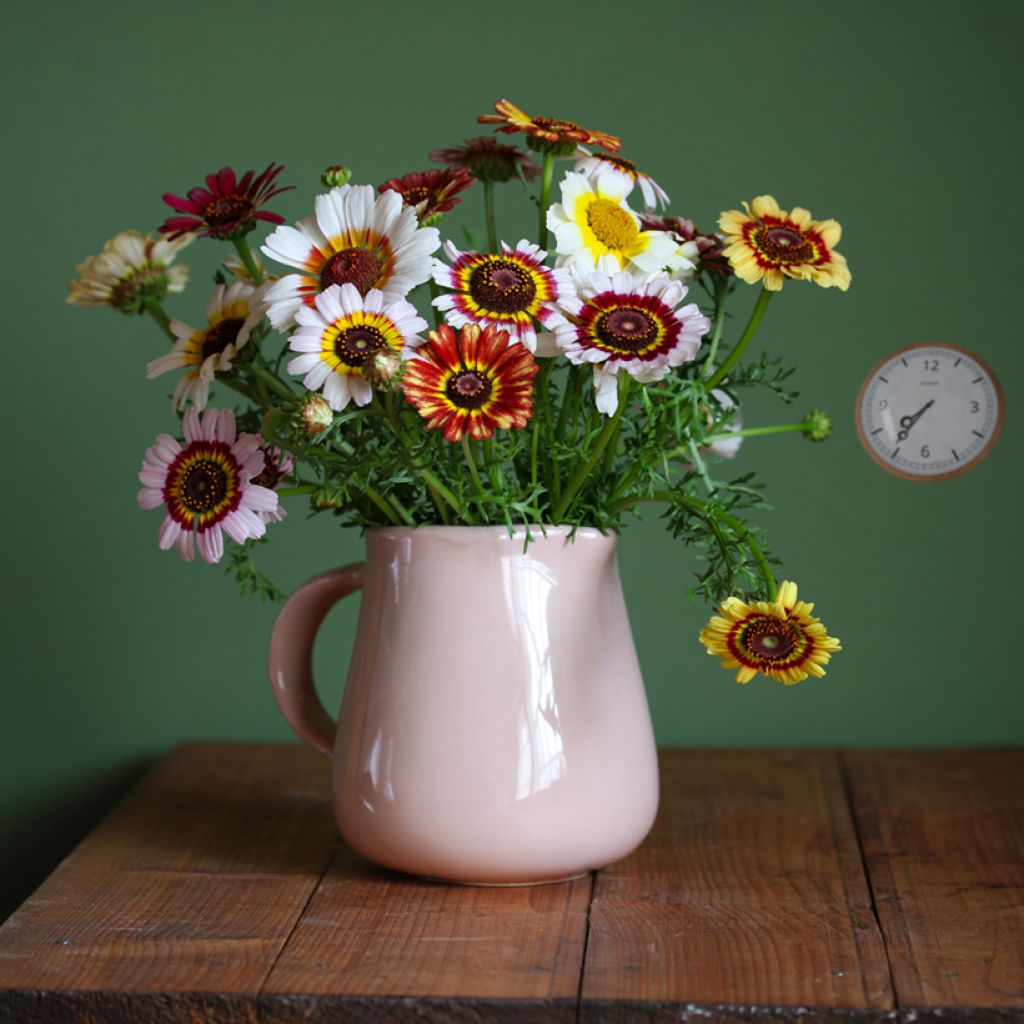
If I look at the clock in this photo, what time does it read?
7:36
